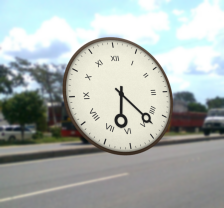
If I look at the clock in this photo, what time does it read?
6:23
